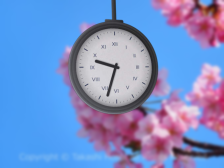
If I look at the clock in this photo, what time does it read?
9:33
